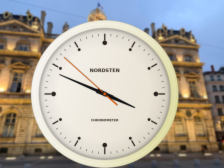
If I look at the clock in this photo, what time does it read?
3:48:52
